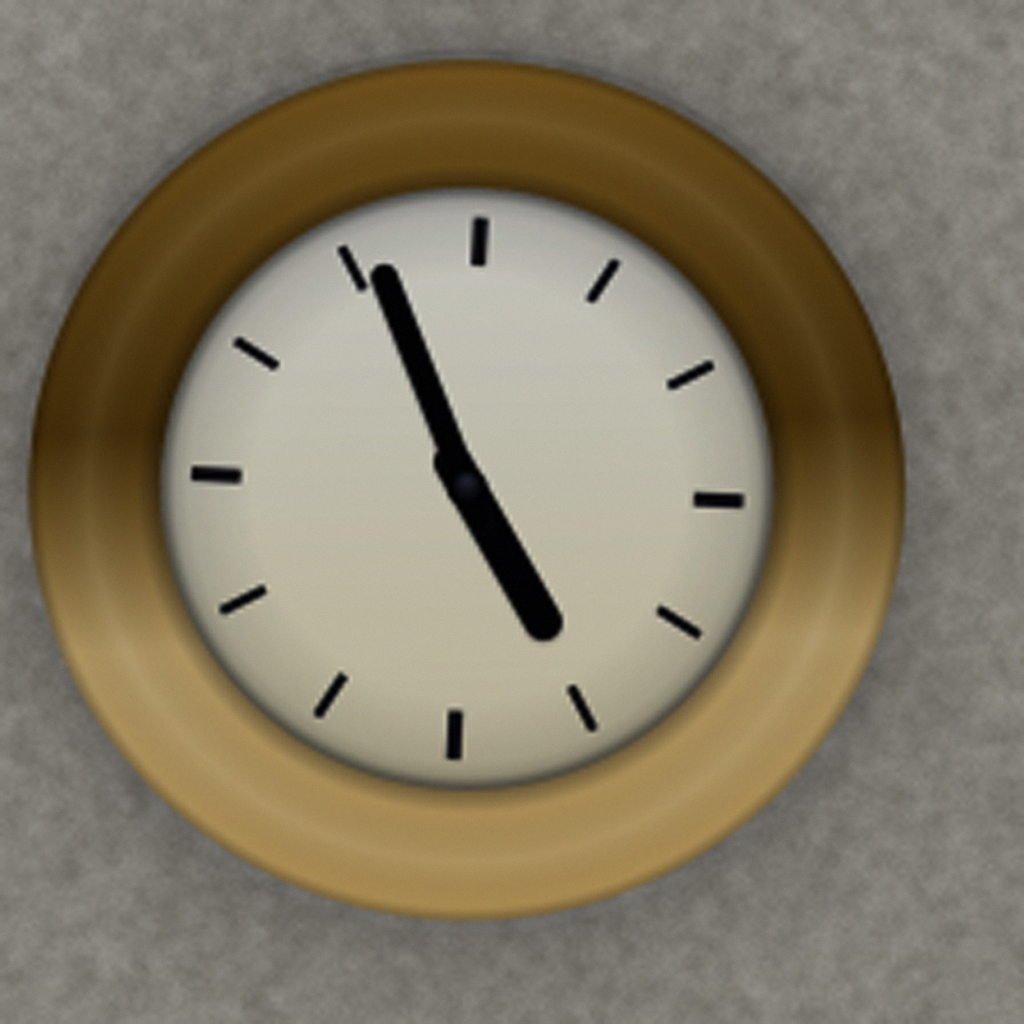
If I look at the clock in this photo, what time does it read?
4:56
